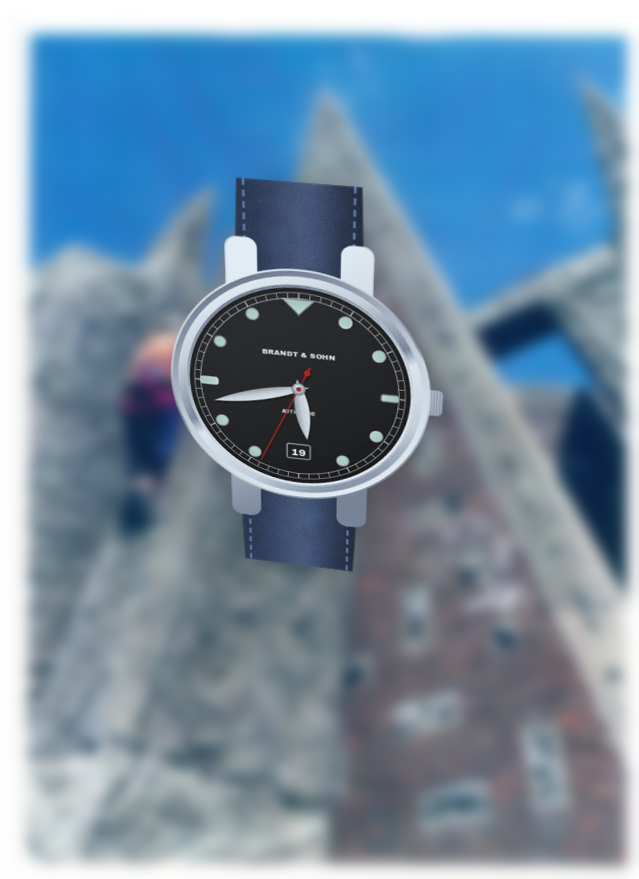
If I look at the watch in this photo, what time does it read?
5:42:34
